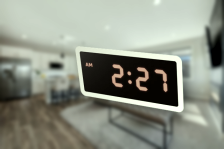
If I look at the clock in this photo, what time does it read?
2:27
